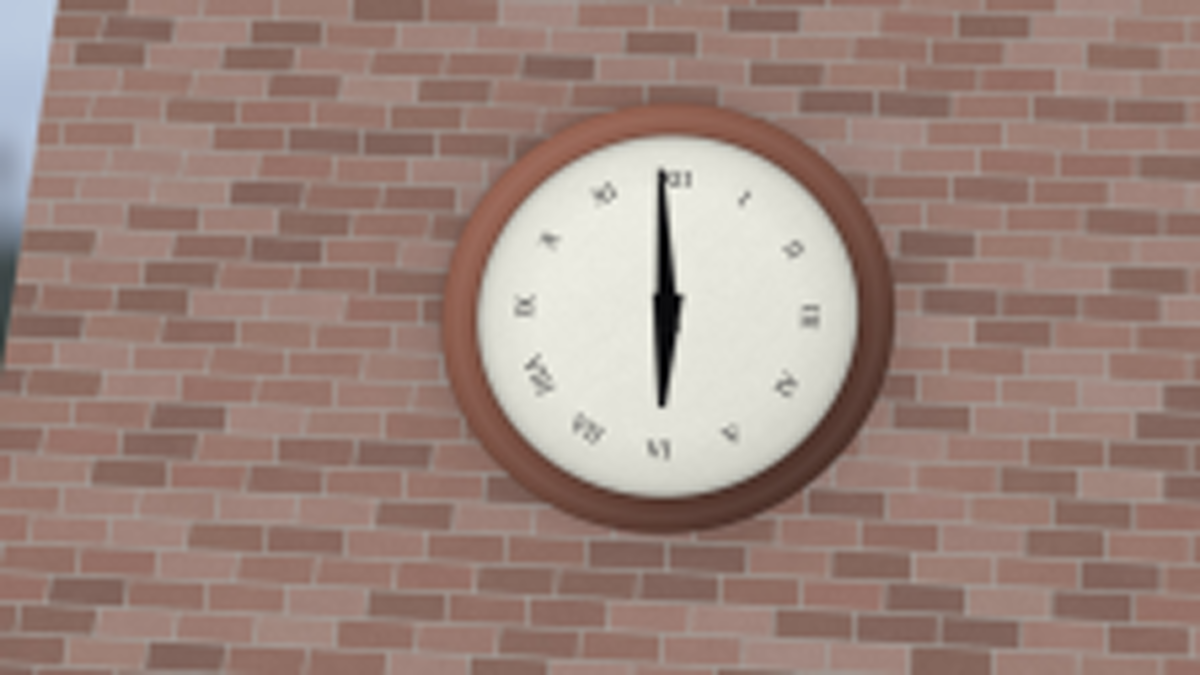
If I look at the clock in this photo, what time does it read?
5:59
